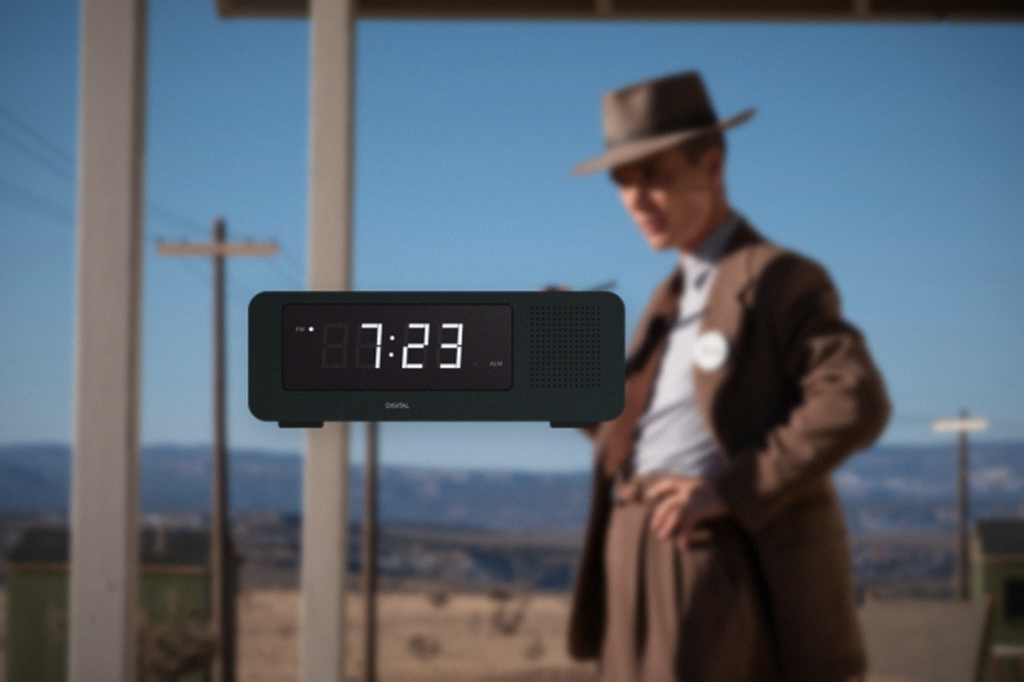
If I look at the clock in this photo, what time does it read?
7:23
